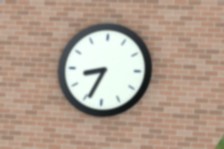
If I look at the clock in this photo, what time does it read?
8:34
